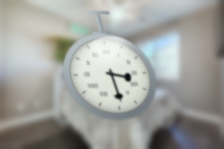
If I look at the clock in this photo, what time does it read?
3:29
